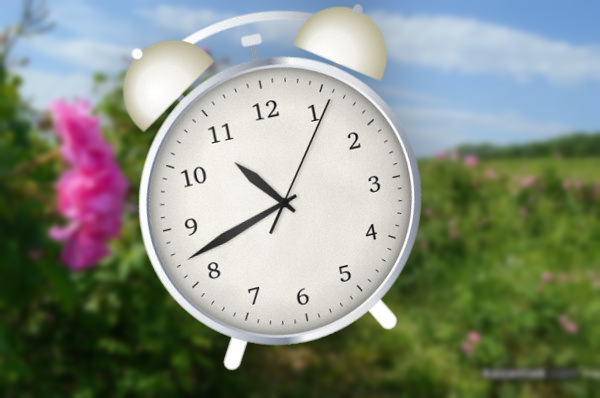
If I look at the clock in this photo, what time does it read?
10:42:06
